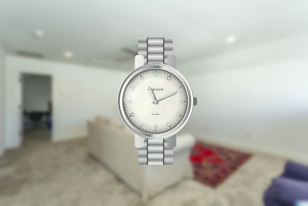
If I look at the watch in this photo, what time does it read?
11:11
